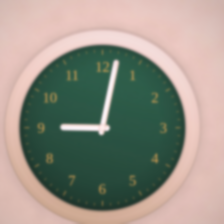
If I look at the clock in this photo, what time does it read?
9:02
